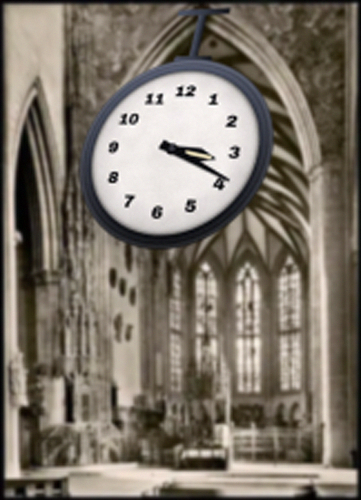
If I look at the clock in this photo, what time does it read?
3:19
